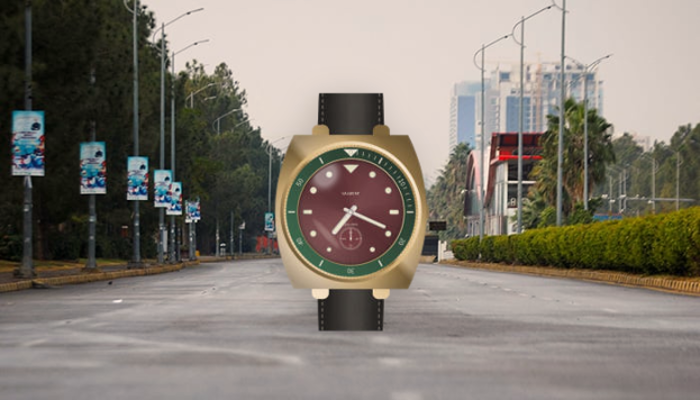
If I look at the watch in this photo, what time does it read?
7:19
